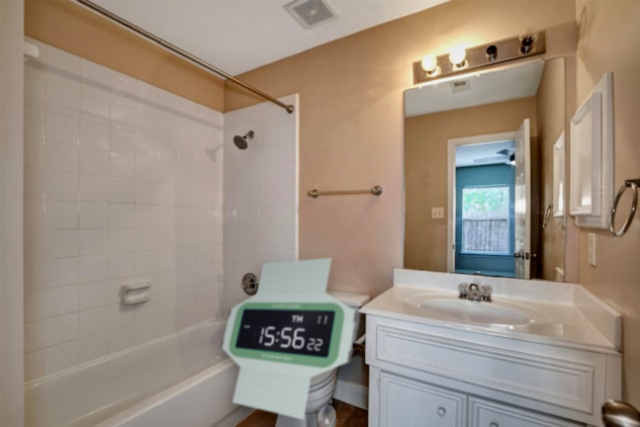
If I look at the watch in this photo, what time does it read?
15:56
